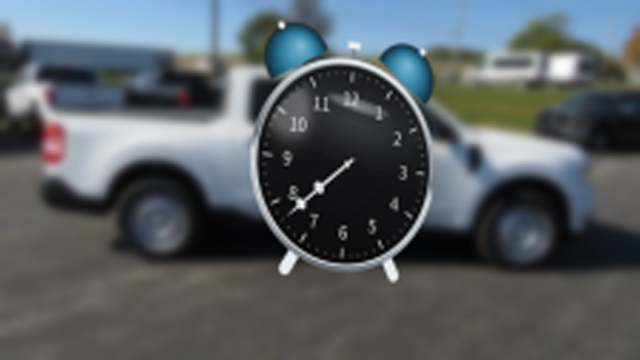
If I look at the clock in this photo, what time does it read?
7:38
